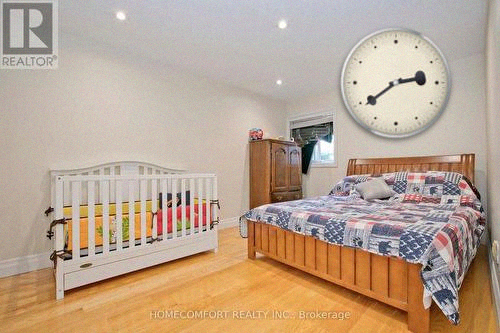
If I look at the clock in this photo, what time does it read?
2:39
